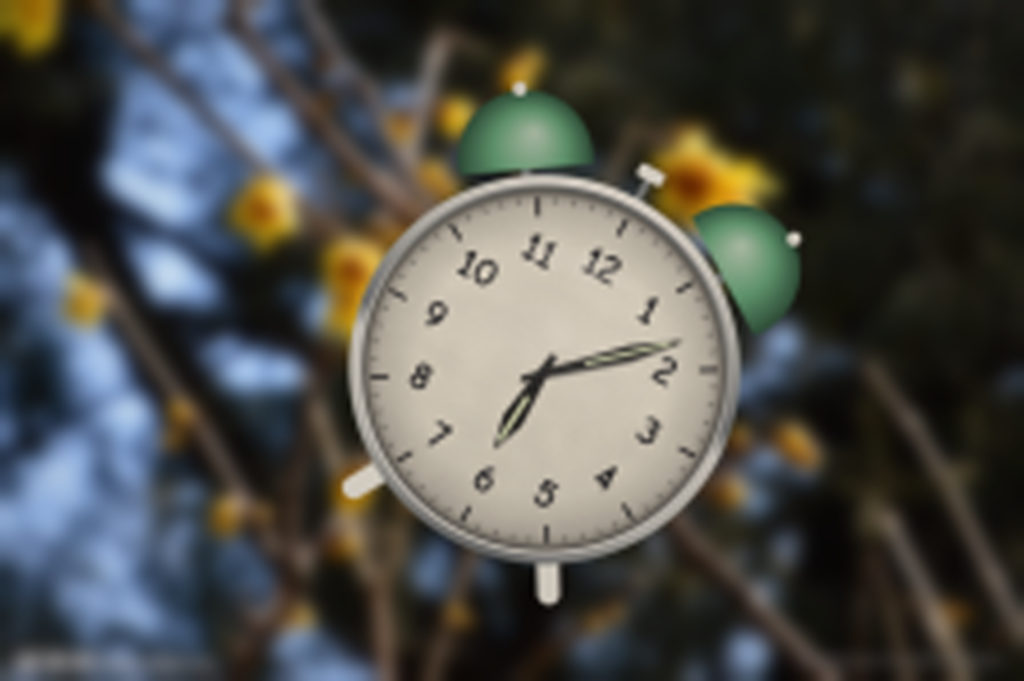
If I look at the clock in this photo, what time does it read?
6:08
